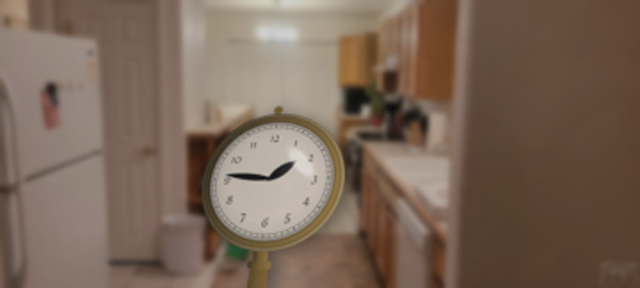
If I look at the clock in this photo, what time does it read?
1:46
